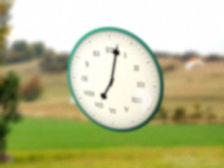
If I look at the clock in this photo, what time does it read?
7:02
